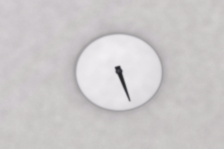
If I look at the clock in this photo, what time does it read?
5:27
